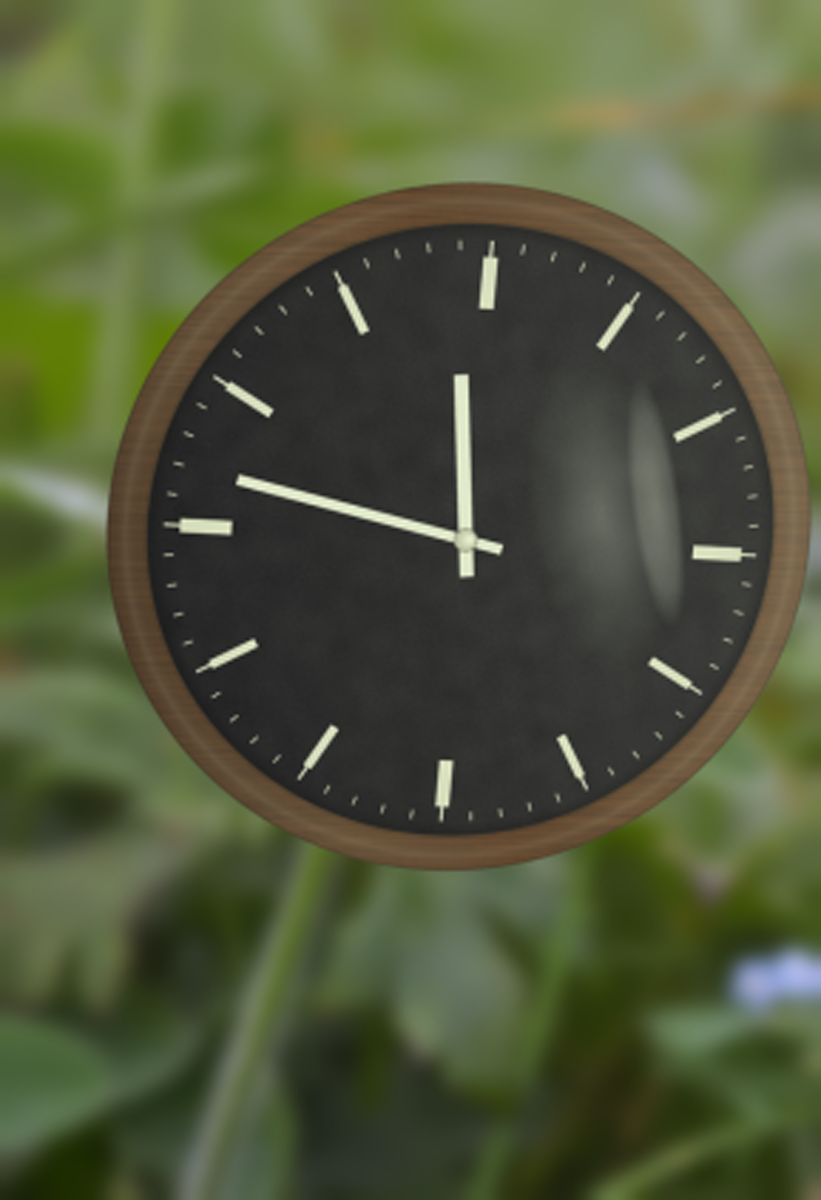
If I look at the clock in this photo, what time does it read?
11:47
